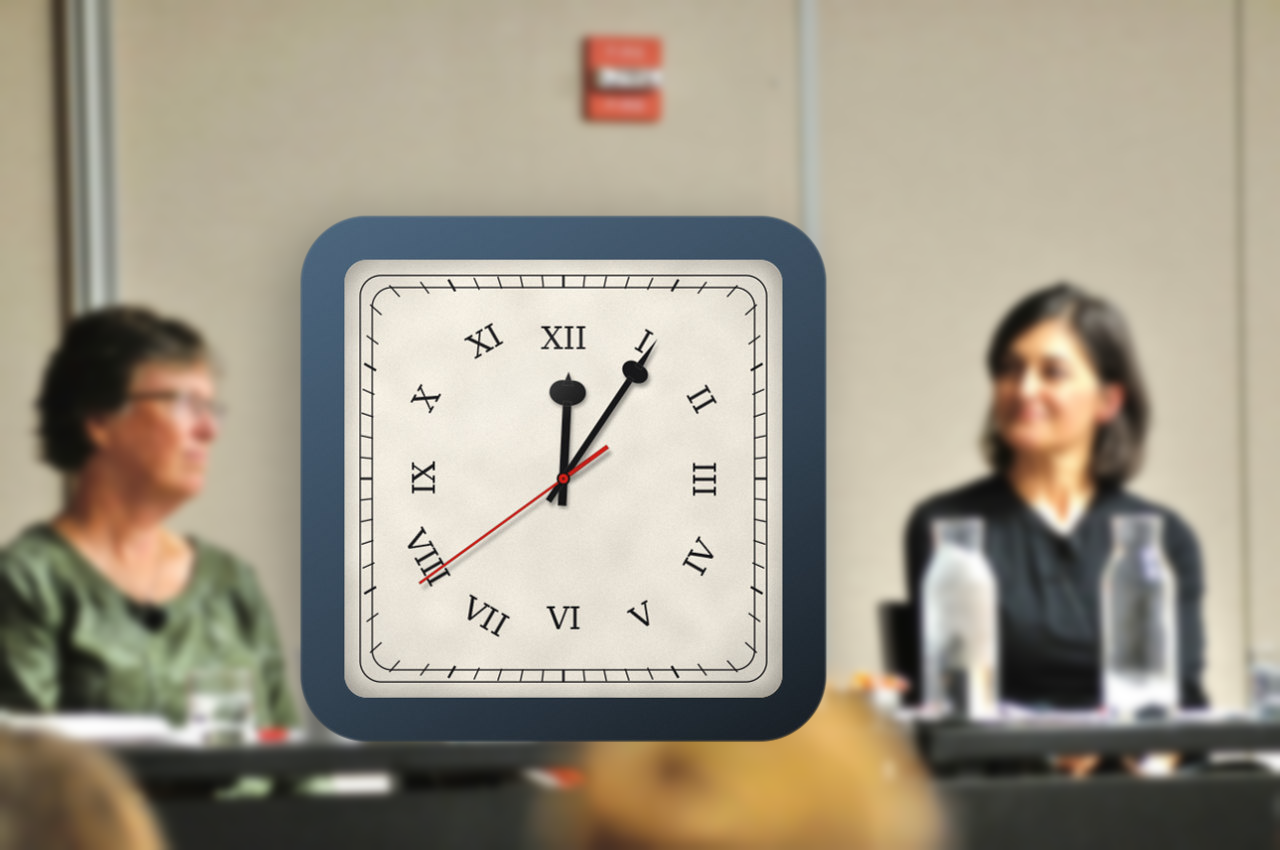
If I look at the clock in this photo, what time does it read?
12:05:39
